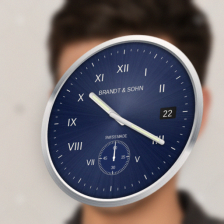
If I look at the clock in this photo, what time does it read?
10:20
